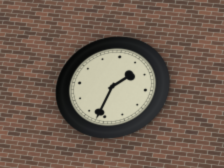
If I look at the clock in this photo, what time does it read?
1:32
